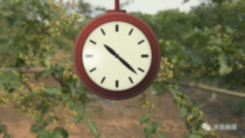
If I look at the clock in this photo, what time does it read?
10:22
